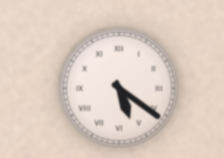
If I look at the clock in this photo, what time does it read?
5:21
